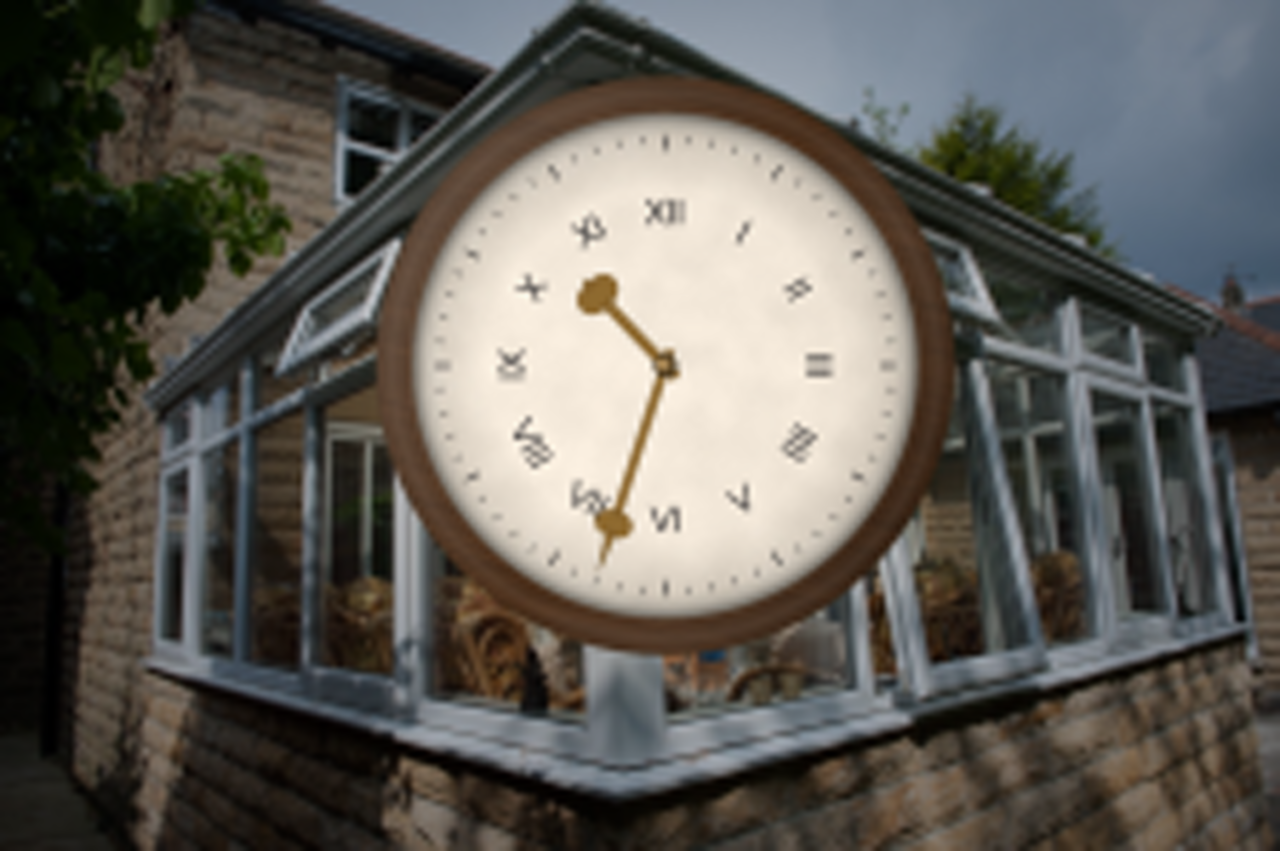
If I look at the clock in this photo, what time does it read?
10:33
